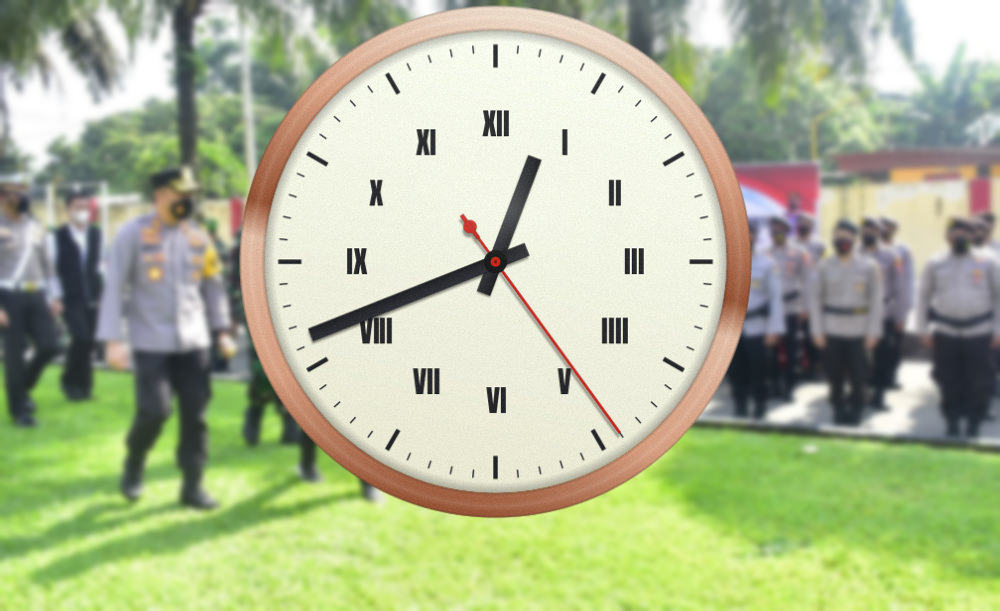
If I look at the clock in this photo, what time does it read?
12:41:24
